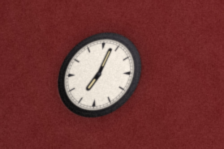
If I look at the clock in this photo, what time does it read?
7:03
